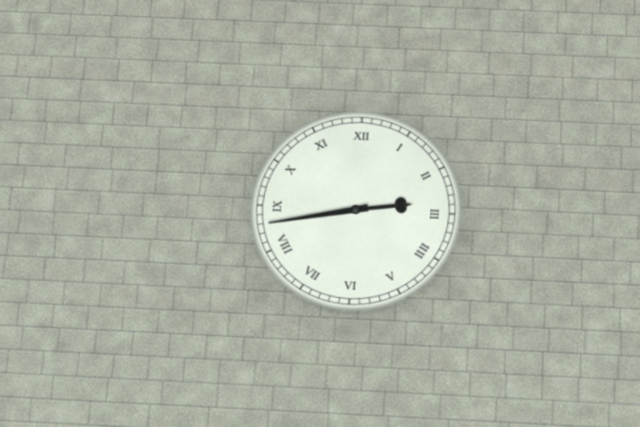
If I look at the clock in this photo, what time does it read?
2:43
